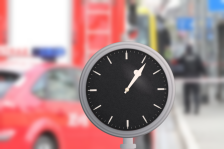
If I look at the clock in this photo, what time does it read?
1:06
